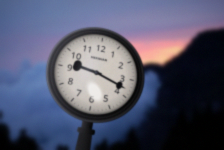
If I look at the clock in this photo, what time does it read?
9:18
